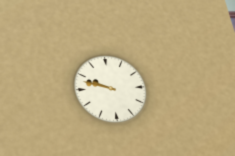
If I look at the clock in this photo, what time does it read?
9:48
